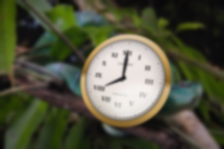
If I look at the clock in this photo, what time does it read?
8:00
